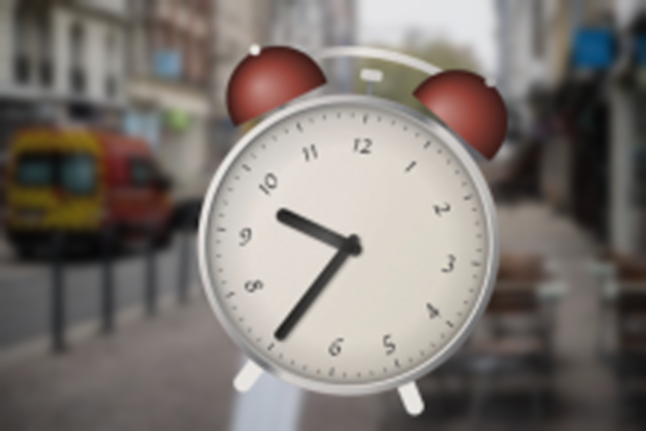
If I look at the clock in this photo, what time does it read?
9:35
